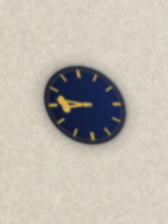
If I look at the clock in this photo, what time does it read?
8:47
